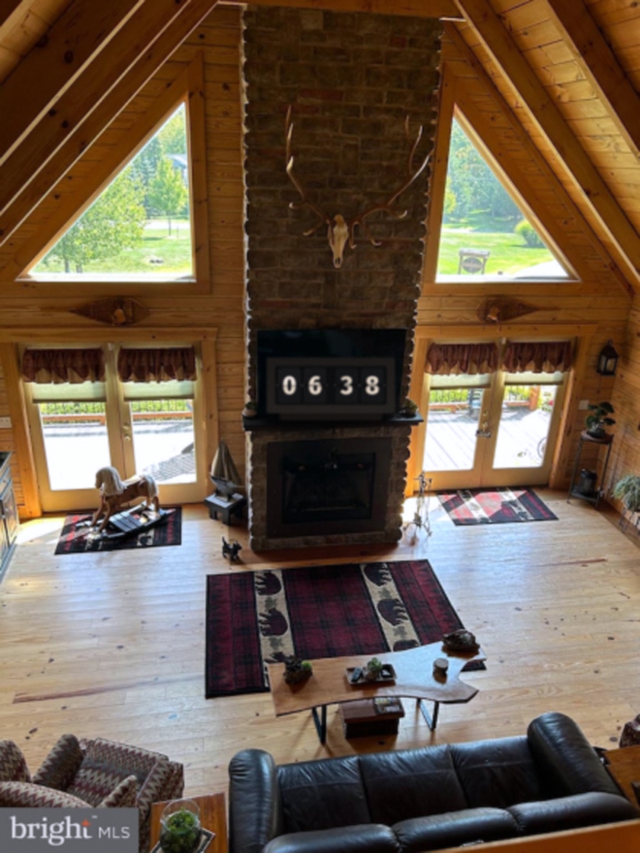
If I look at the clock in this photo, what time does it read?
6:38
